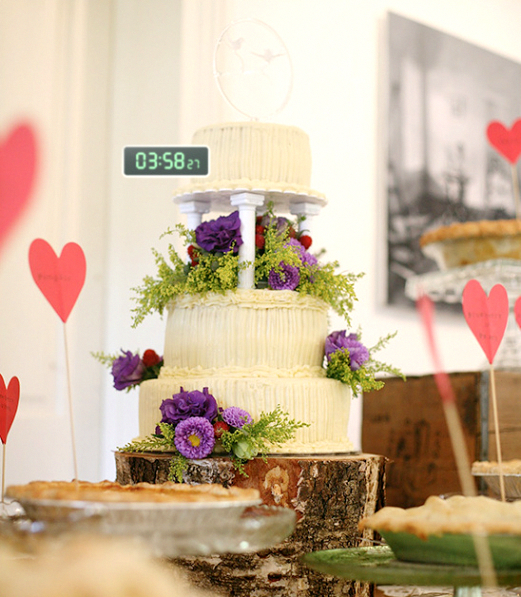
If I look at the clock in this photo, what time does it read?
3:58:27
